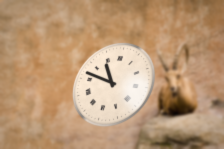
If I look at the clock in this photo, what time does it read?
10:47
